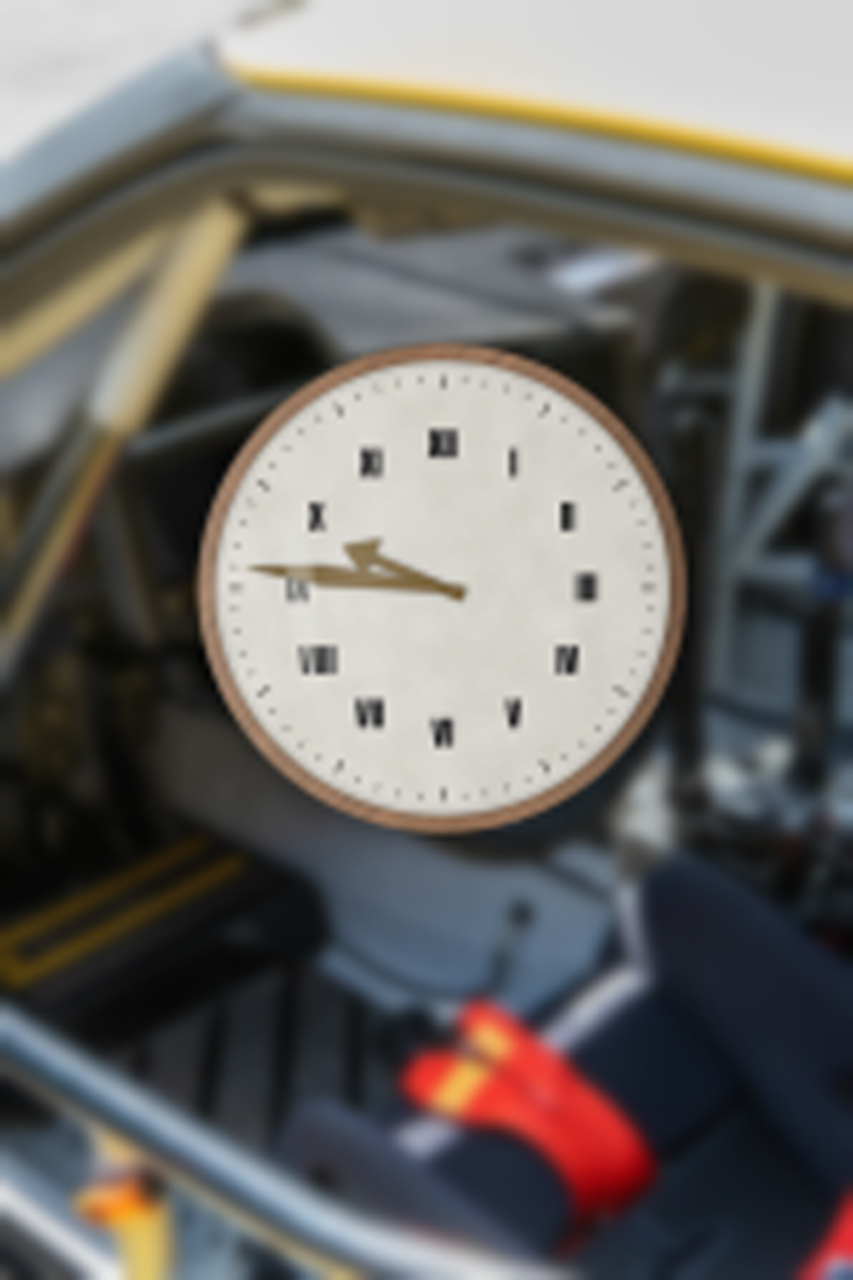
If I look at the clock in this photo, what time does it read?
9:46
